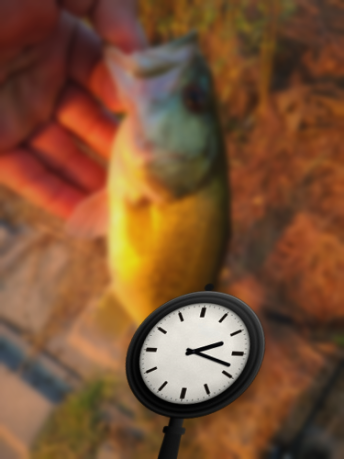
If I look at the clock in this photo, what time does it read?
2:18
